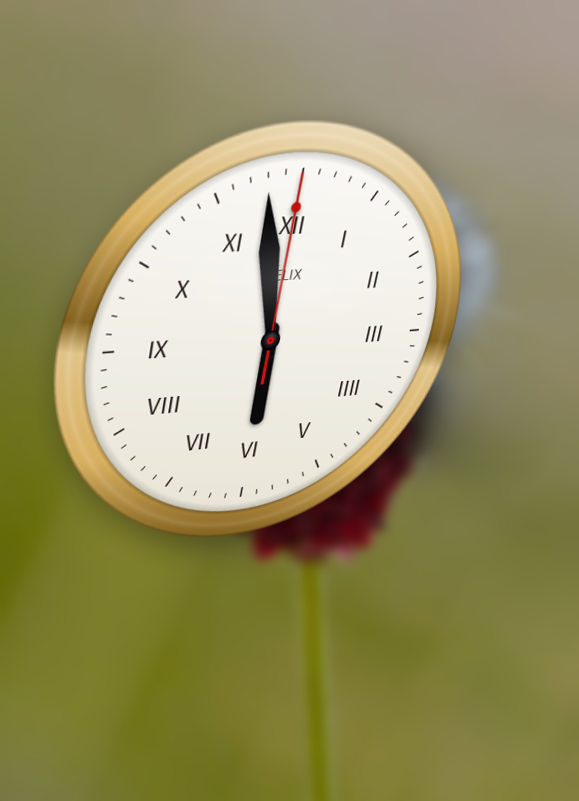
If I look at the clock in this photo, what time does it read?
5:58:00
